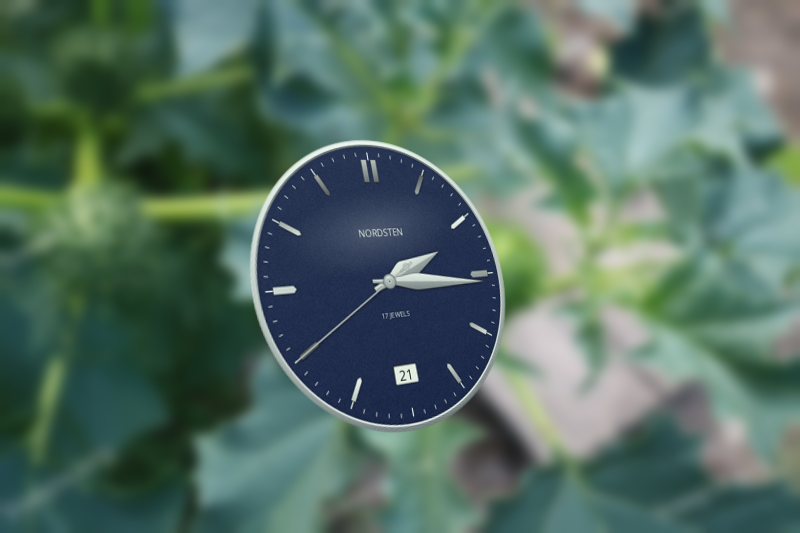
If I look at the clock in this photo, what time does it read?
2:15:40
